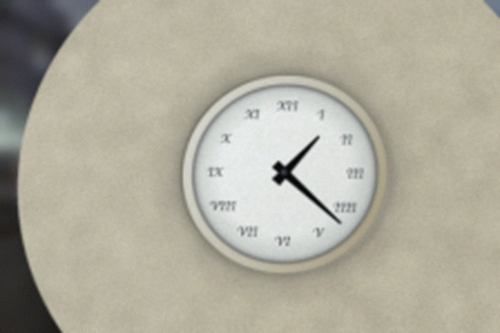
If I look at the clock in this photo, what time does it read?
1:22
